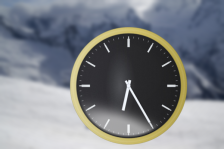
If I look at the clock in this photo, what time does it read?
6:25
